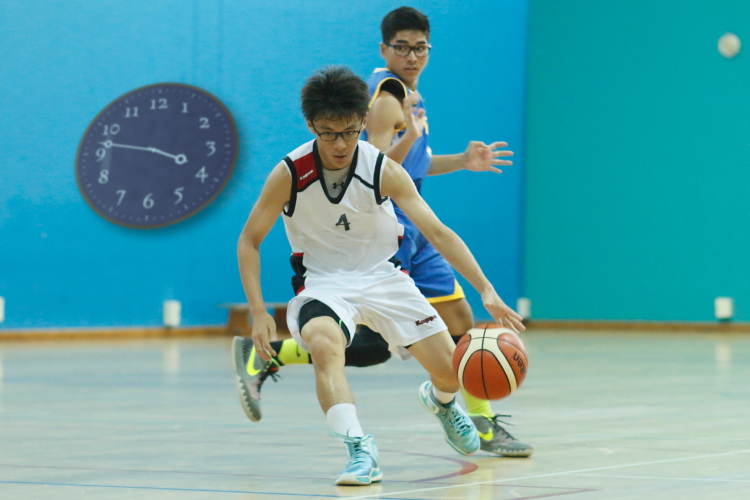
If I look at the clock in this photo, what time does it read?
3:47
